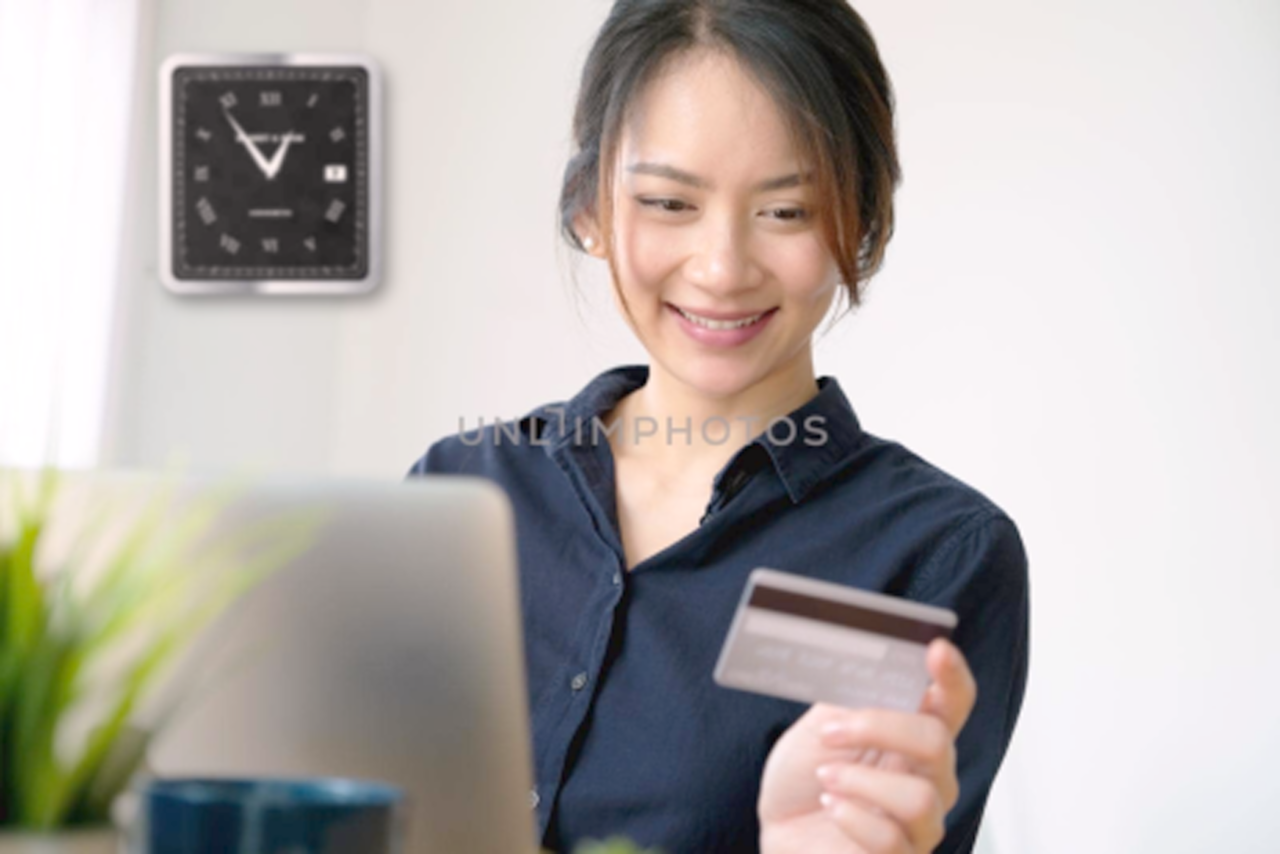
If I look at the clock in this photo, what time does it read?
12:54
